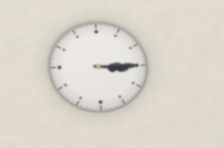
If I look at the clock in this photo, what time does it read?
3:15
